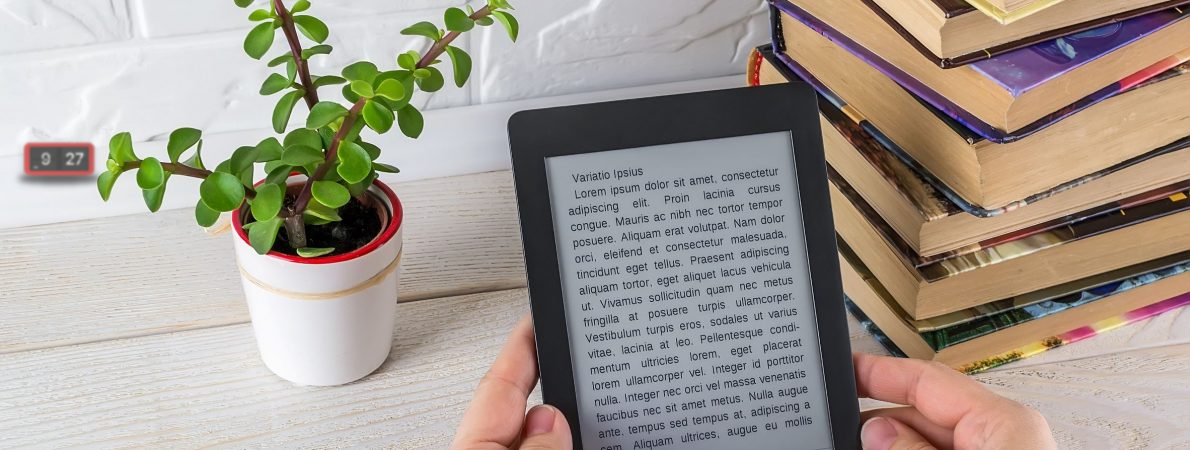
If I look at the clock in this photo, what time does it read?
9:27
